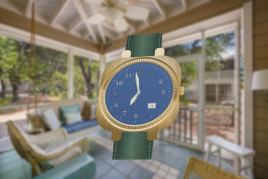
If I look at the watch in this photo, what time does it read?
6:58
